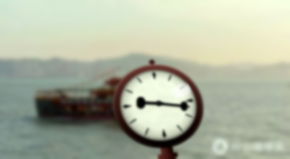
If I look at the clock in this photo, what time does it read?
9:17
